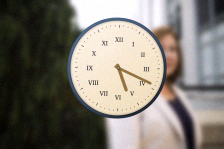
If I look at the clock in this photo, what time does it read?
5:19
